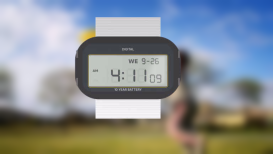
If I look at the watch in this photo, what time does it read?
4:11:09
